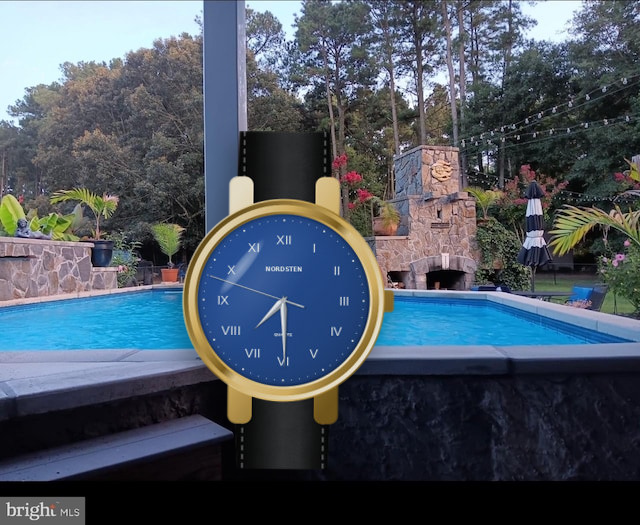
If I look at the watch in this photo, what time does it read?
7:29:48
